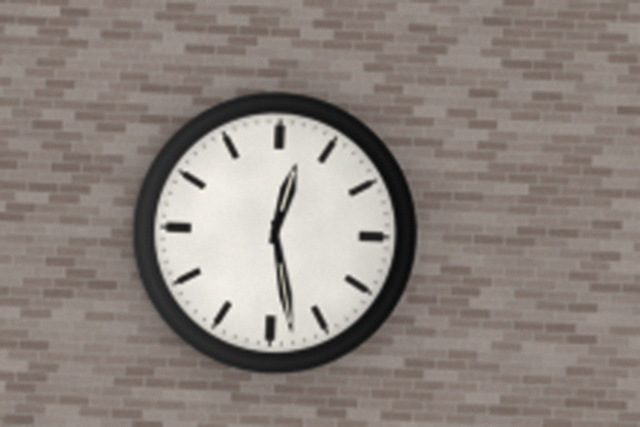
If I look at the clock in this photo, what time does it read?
12:28
